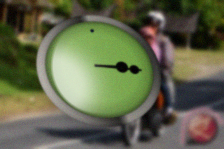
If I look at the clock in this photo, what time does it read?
3:17
